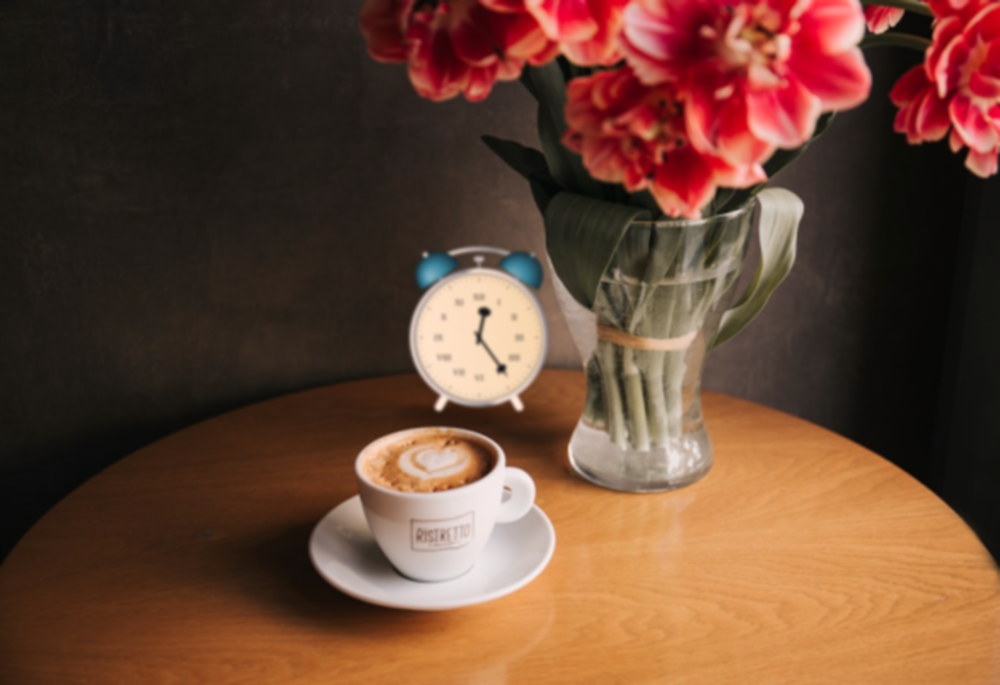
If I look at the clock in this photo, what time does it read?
12:24
